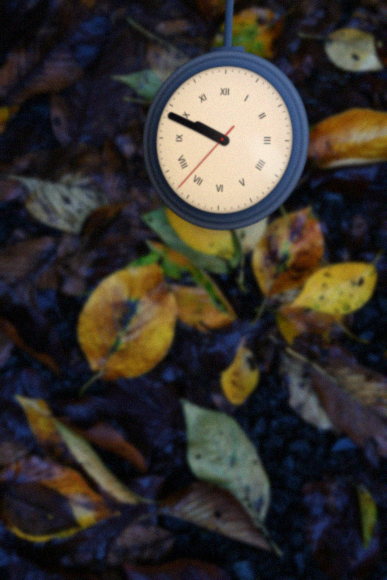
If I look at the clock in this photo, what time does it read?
9:48:37
